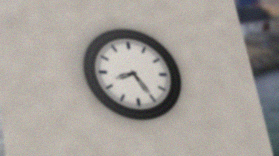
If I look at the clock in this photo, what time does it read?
8:25
